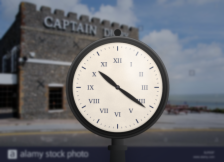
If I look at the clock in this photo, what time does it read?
10:21
